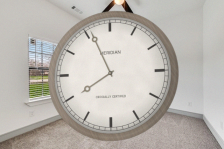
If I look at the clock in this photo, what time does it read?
7:56
